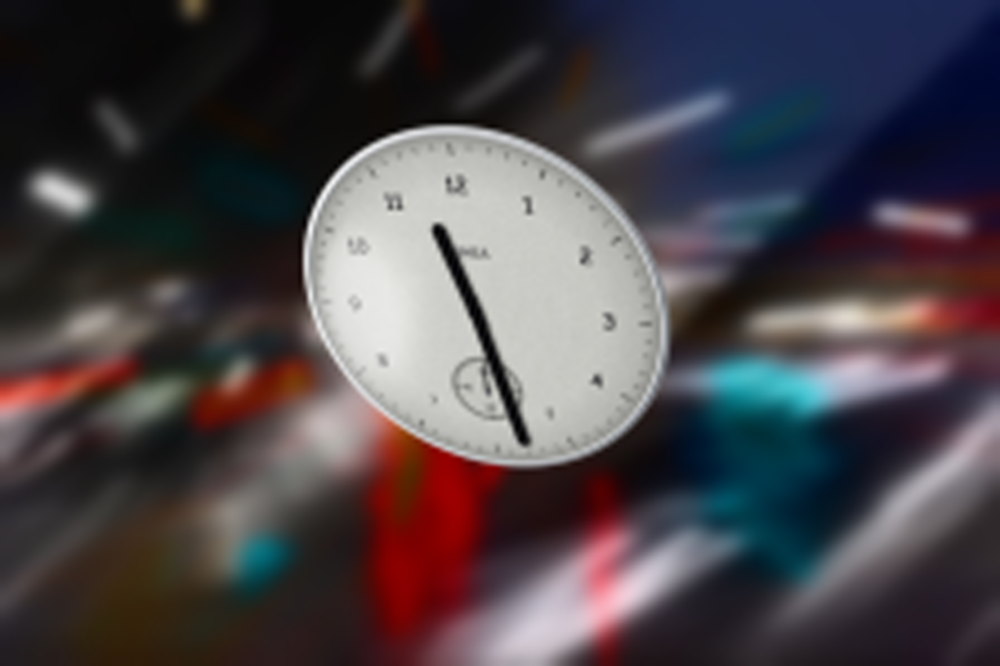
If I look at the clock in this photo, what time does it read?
11:28
